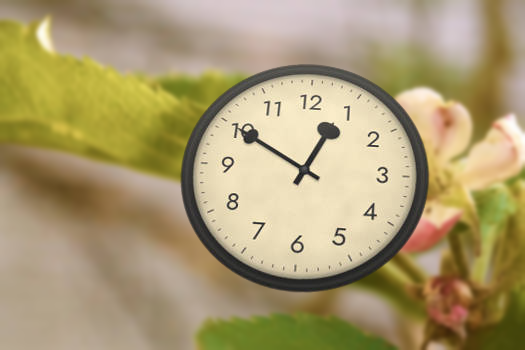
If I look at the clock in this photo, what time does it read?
12:50
